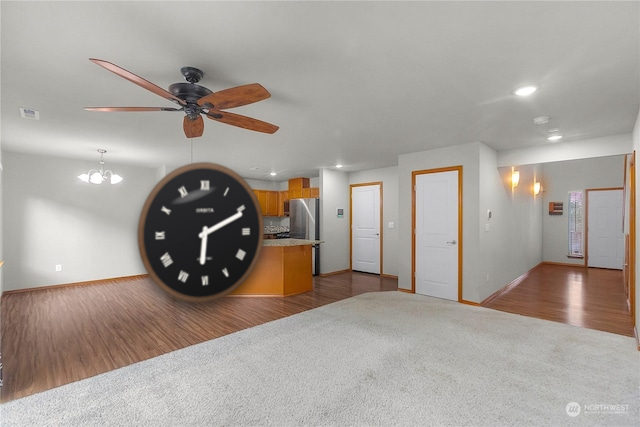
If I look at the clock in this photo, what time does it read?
6:11
